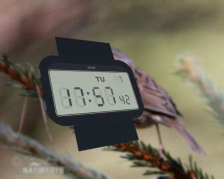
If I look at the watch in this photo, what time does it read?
17:57:42
